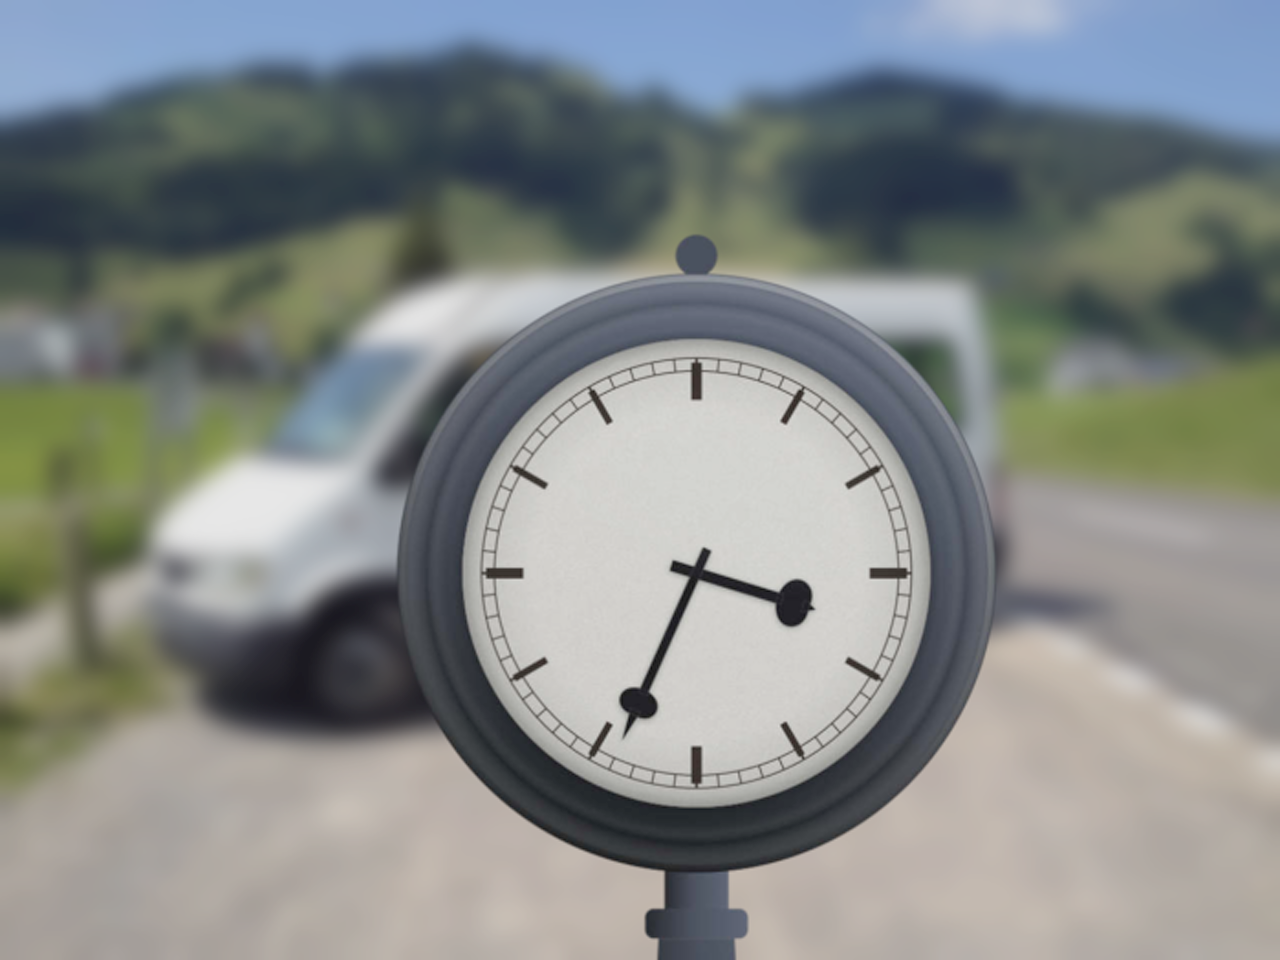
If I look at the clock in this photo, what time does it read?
3:34
